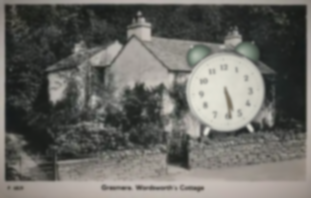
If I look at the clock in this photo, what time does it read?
5:29
